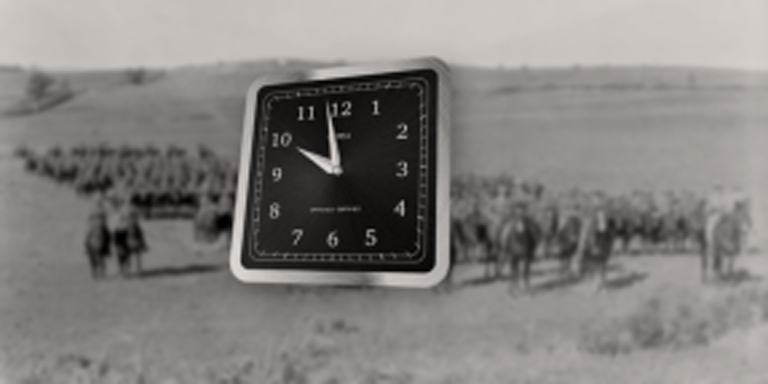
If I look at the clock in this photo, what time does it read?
9:58
